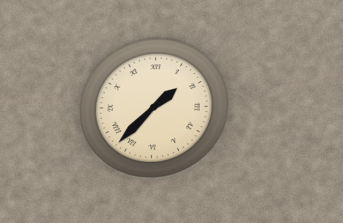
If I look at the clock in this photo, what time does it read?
1:37
